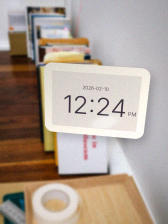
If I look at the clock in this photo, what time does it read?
12:24
